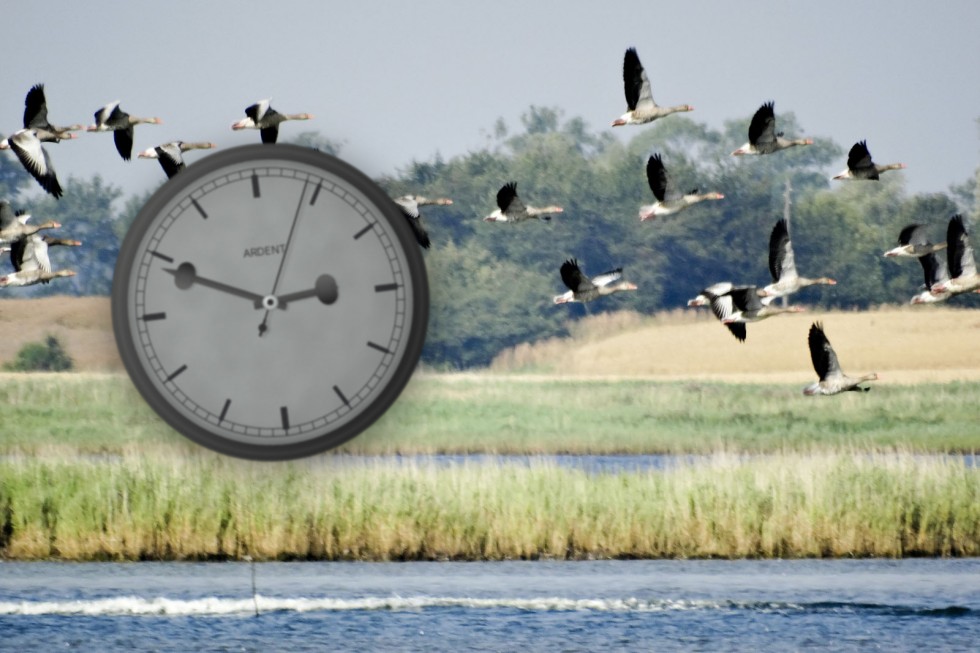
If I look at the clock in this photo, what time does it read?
2:49:04
